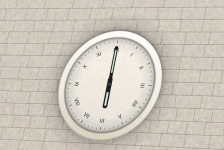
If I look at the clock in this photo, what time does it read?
6:00
